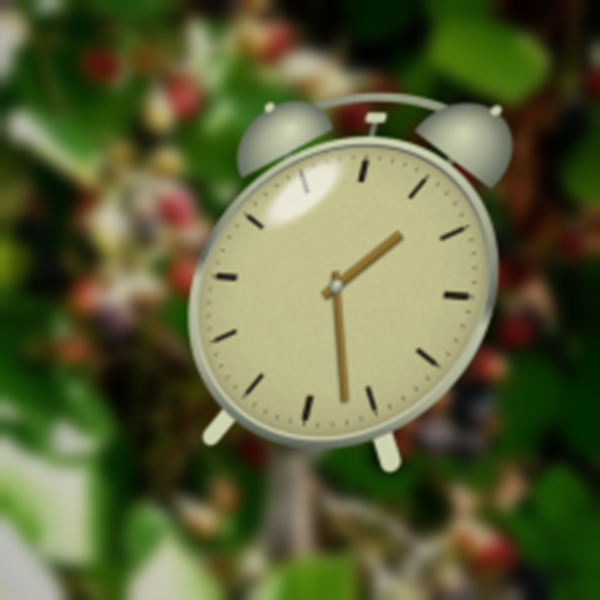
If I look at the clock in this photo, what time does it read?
1:27
